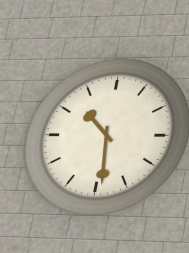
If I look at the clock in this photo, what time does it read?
10:29
